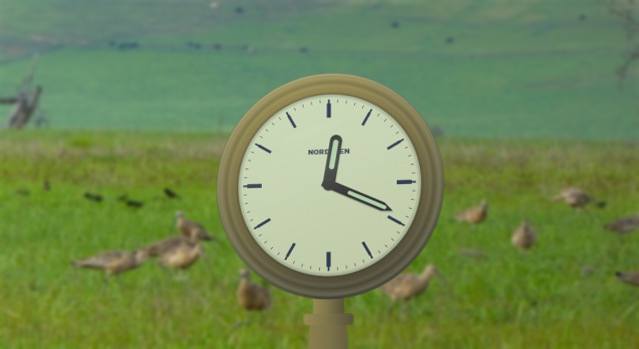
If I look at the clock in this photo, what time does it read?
12:19
